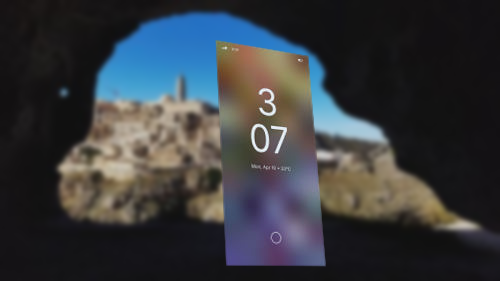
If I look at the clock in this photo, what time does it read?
3:07
